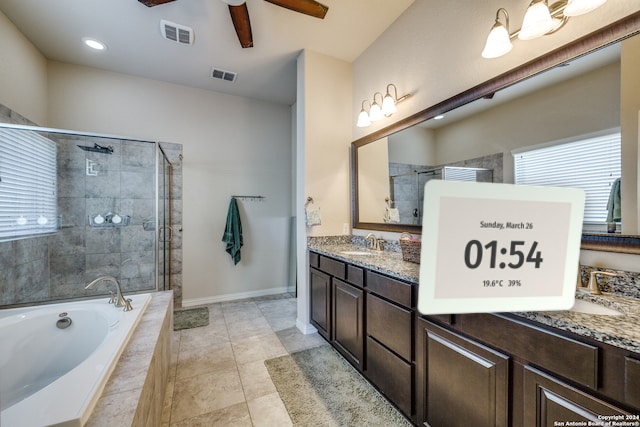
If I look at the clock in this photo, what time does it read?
1:54
